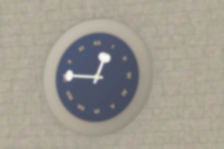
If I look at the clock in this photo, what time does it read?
12:46
